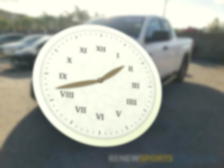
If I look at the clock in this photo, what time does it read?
1:42
